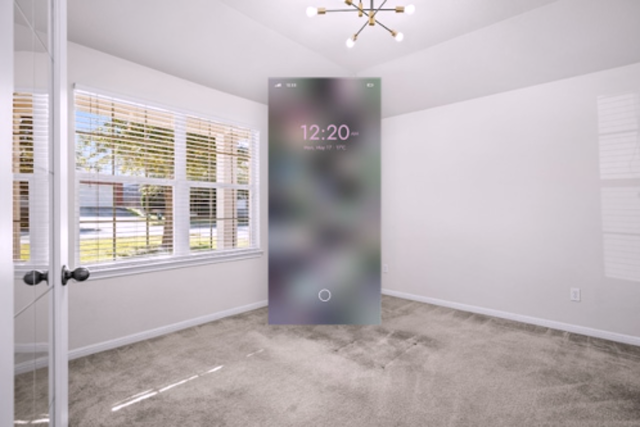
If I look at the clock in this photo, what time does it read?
12:20
